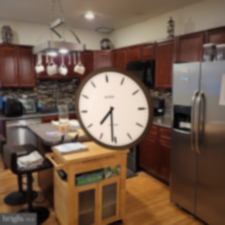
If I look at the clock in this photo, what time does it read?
7:31
